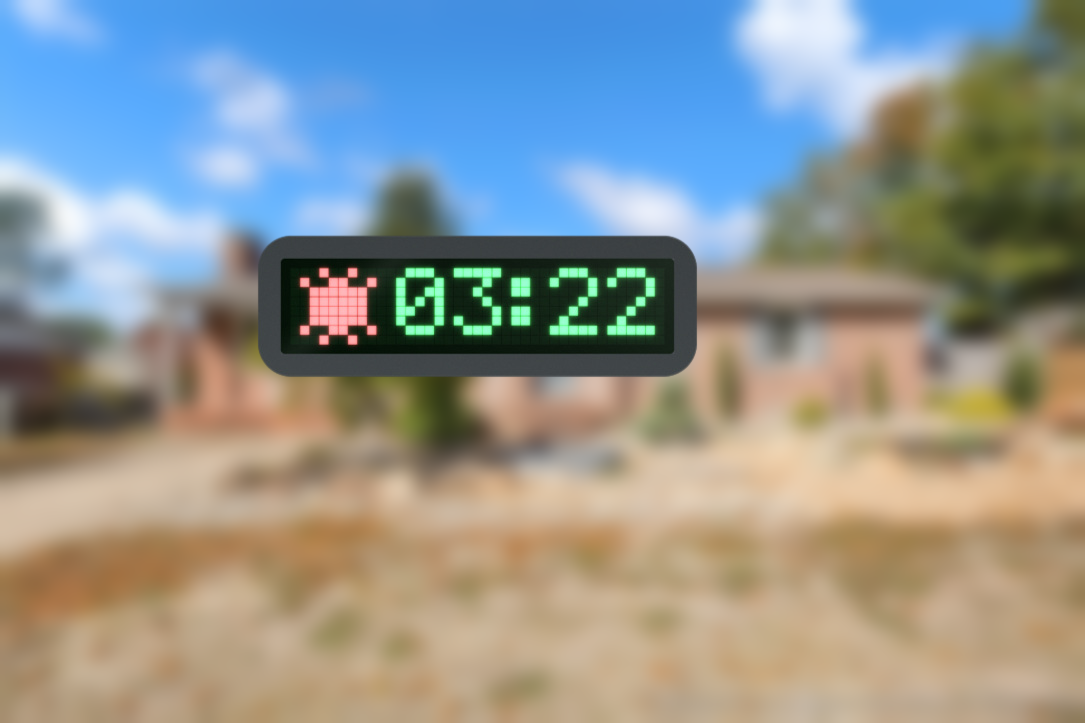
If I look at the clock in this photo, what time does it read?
3:22
